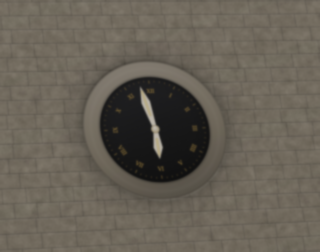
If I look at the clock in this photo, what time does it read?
5:58
